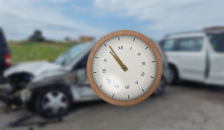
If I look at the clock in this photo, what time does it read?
10:56
